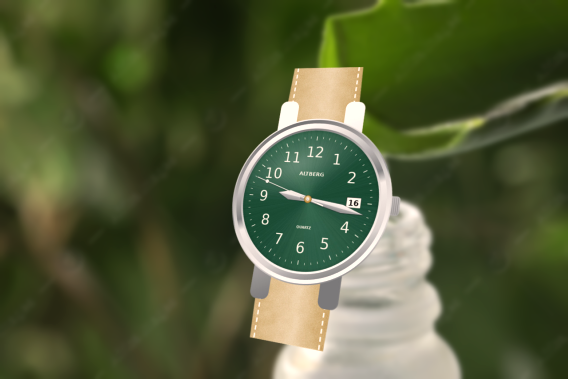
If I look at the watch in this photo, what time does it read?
9:16:48
